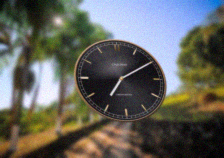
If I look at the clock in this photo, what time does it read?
7:10
